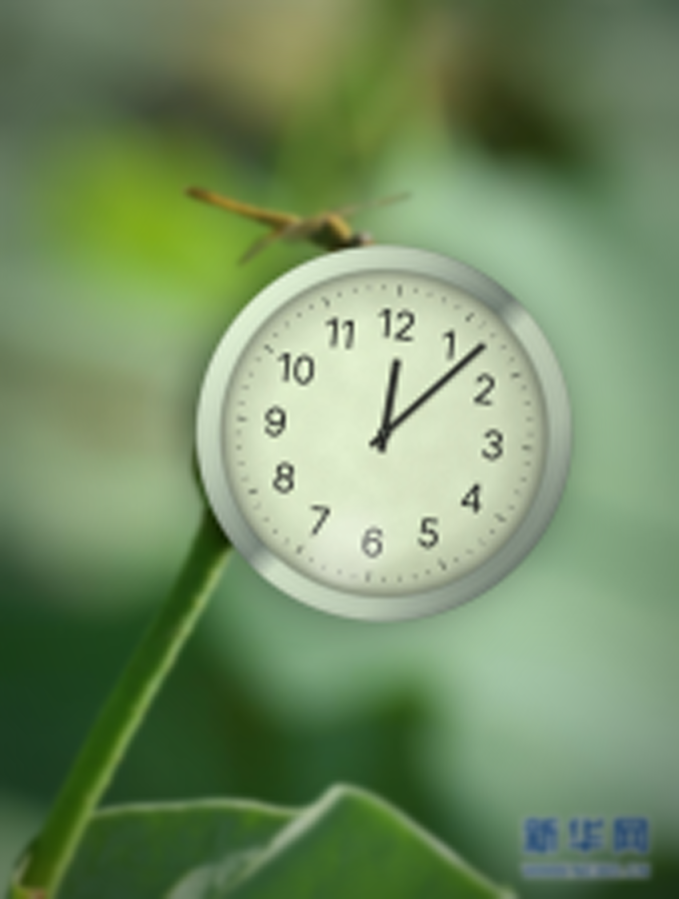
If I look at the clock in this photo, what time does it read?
12:07
